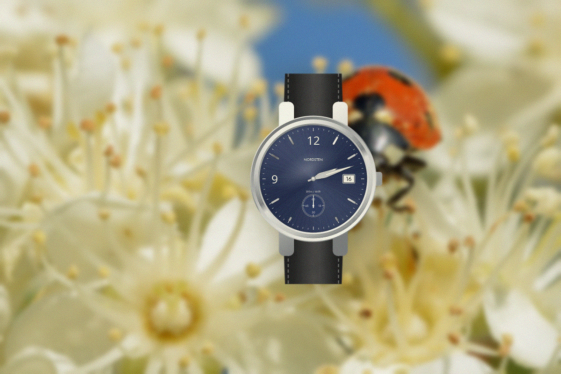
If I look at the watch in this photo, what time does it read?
2:12
